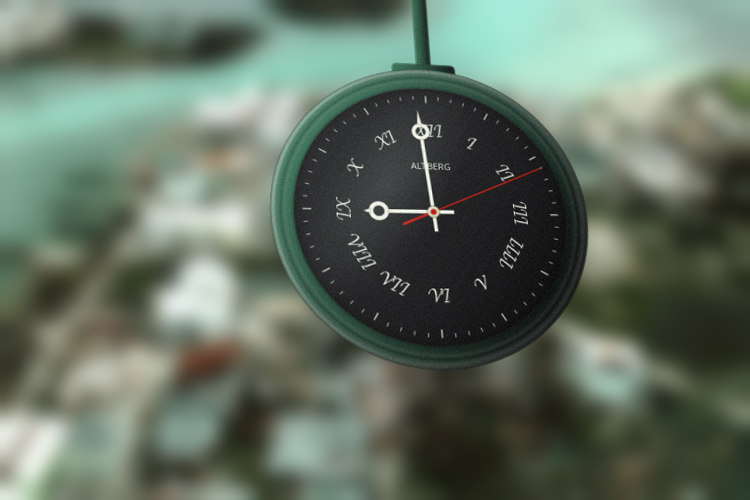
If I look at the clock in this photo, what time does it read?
8:59:11
